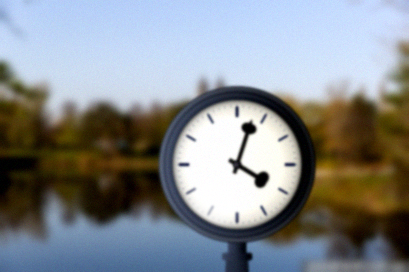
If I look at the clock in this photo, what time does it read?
4:03
